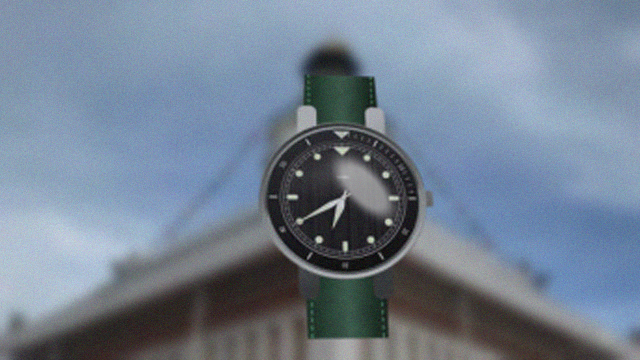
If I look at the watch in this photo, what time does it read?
6:40
